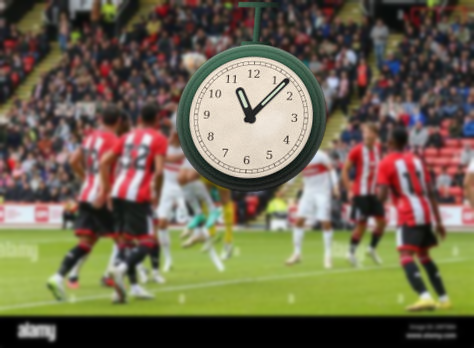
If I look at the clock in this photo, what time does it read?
11:07
